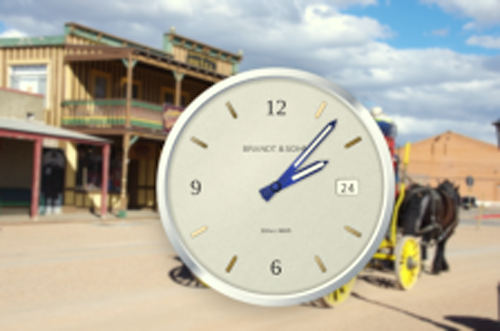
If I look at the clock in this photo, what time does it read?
2:07
